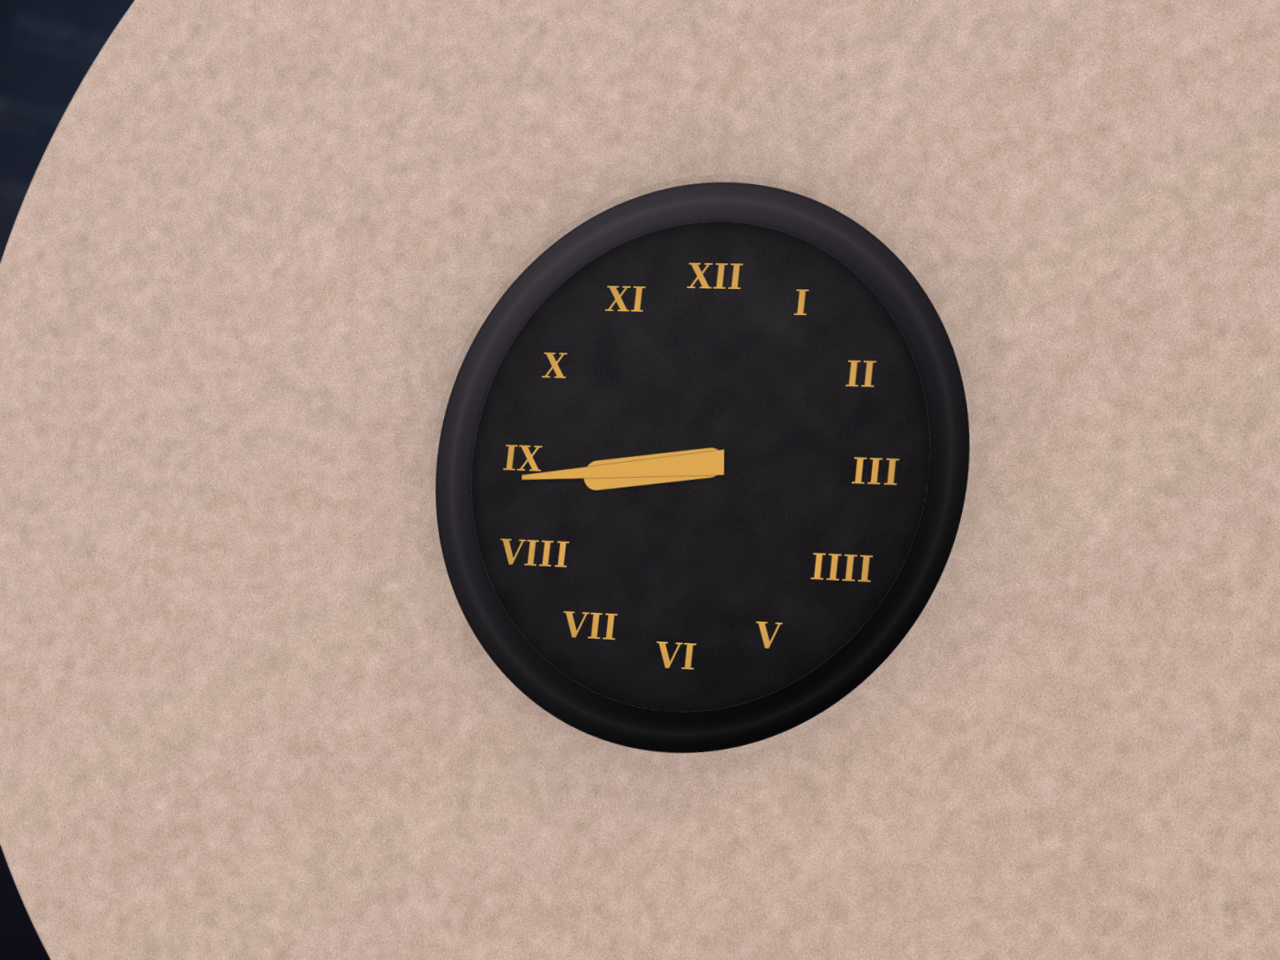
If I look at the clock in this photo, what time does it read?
8:44
